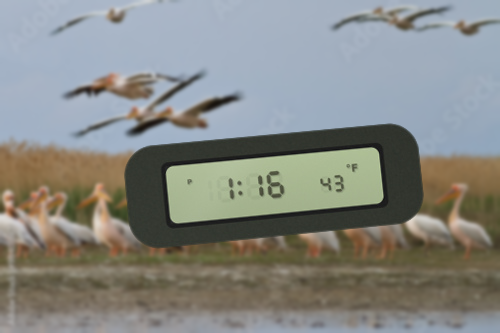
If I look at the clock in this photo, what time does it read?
1:16
